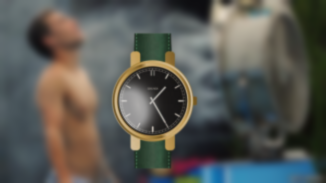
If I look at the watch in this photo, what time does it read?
1:25
